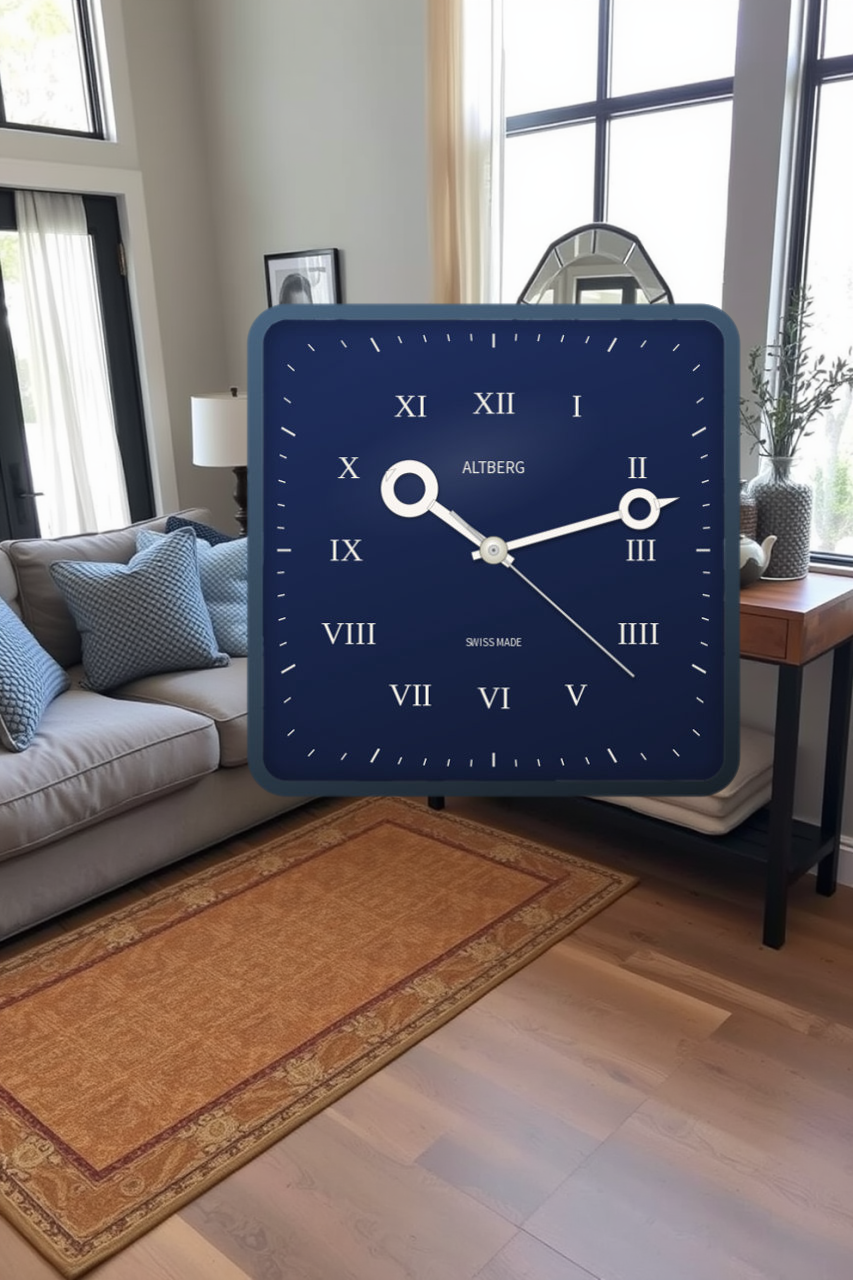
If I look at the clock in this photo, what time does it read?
10:12:22
